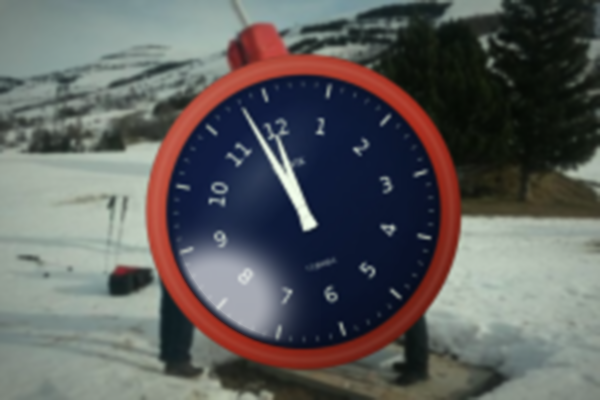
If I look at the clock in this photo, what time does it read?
11:58
